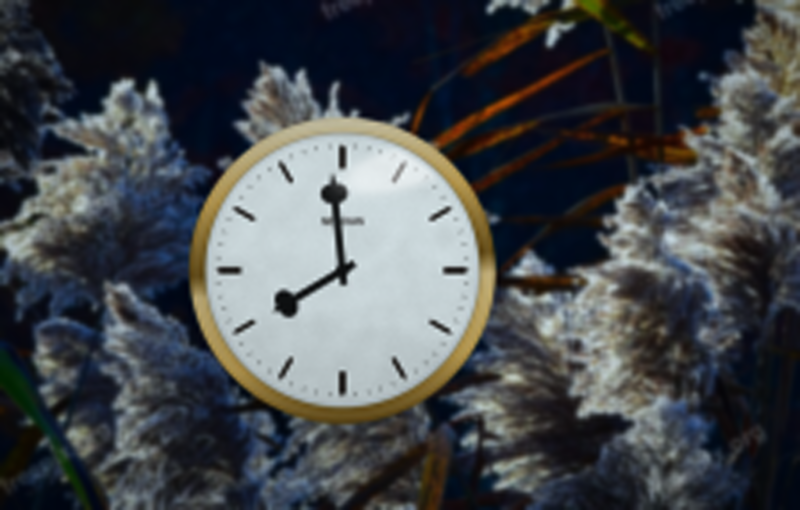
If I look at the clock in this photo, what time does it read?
7:59
